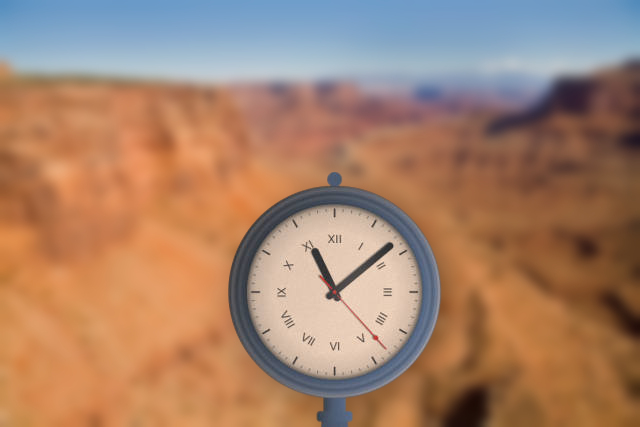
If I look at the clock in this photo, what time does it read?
11:08:23
